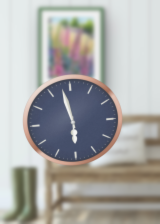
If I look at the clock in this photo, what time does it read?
5:58
